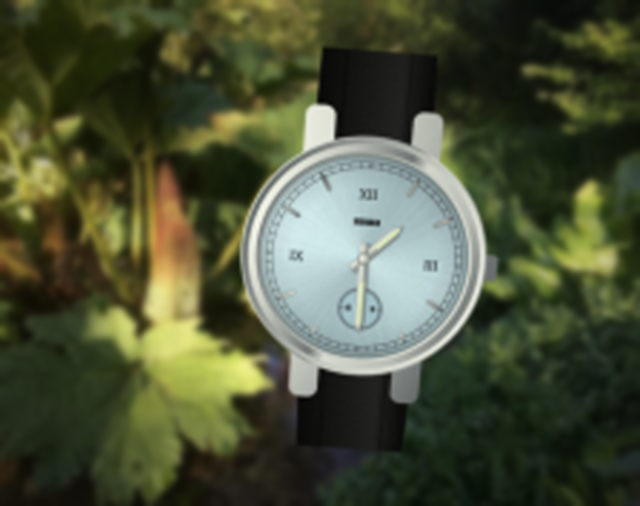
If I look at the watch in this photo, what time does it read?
1:30
